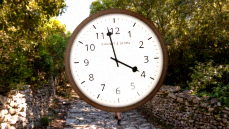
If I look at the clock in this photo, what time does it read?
3:58
